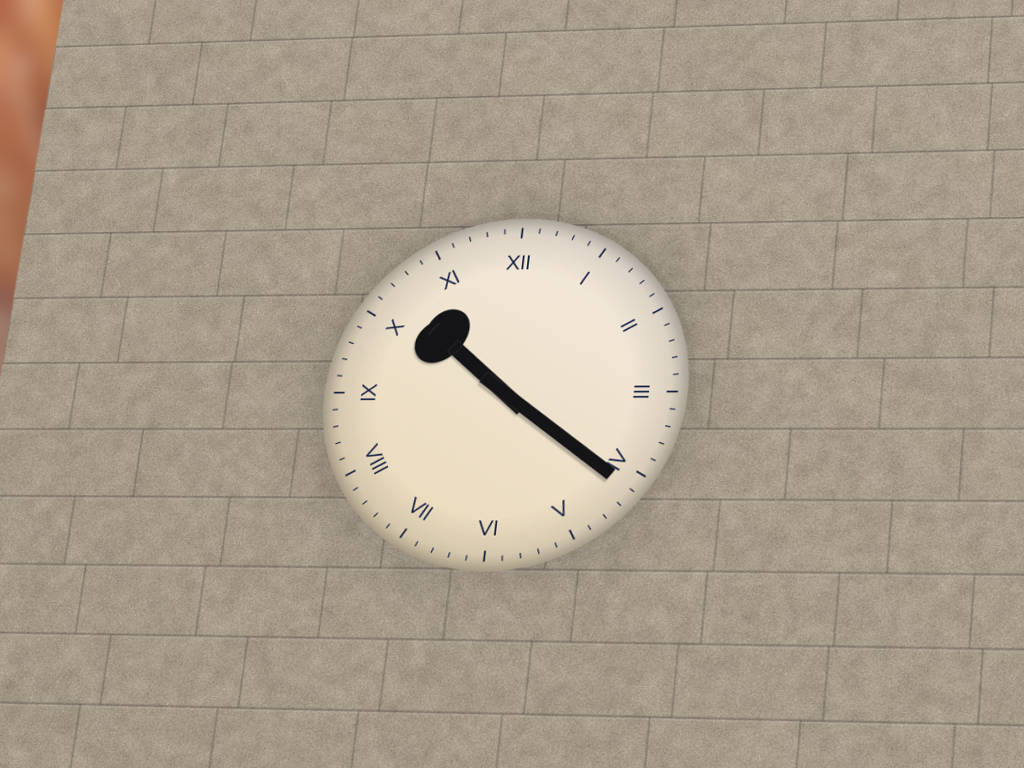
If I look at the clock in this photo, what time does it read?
10:21
